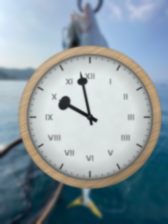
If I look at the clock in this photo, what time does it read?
9:58
